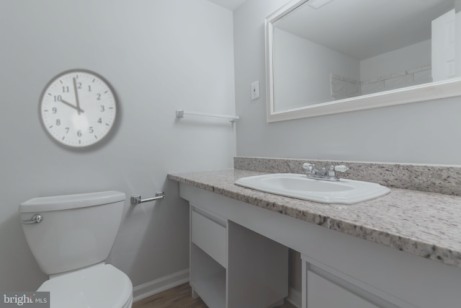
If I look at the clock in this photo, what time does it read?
9:59
